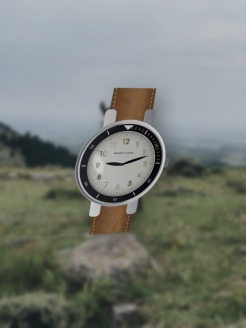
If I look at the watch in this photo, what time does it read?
9:12
